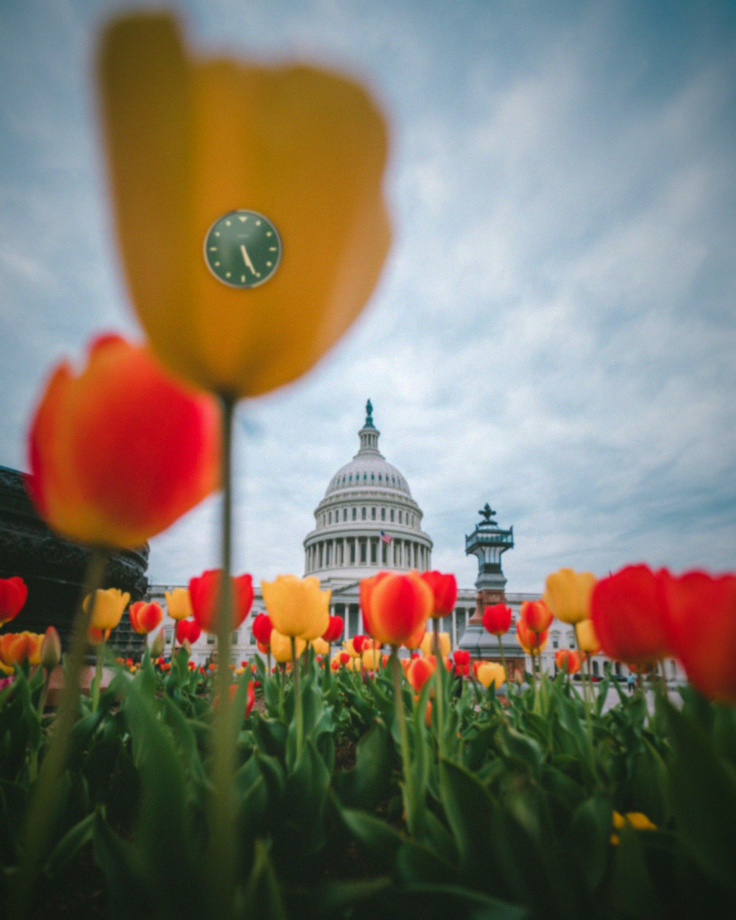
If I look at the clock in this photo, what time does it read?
5:26
